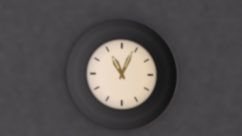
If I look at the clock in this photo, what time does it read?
11:04
